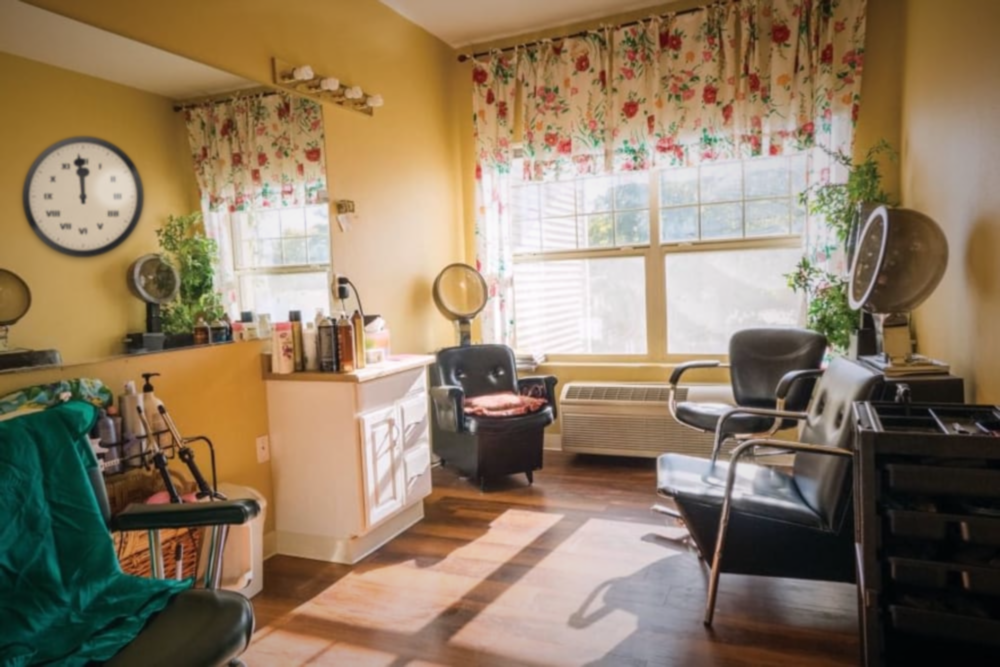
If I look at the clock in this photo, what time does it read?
11:59
